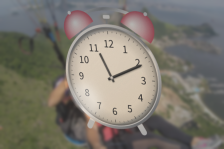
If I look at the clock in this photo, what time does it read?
11:11
